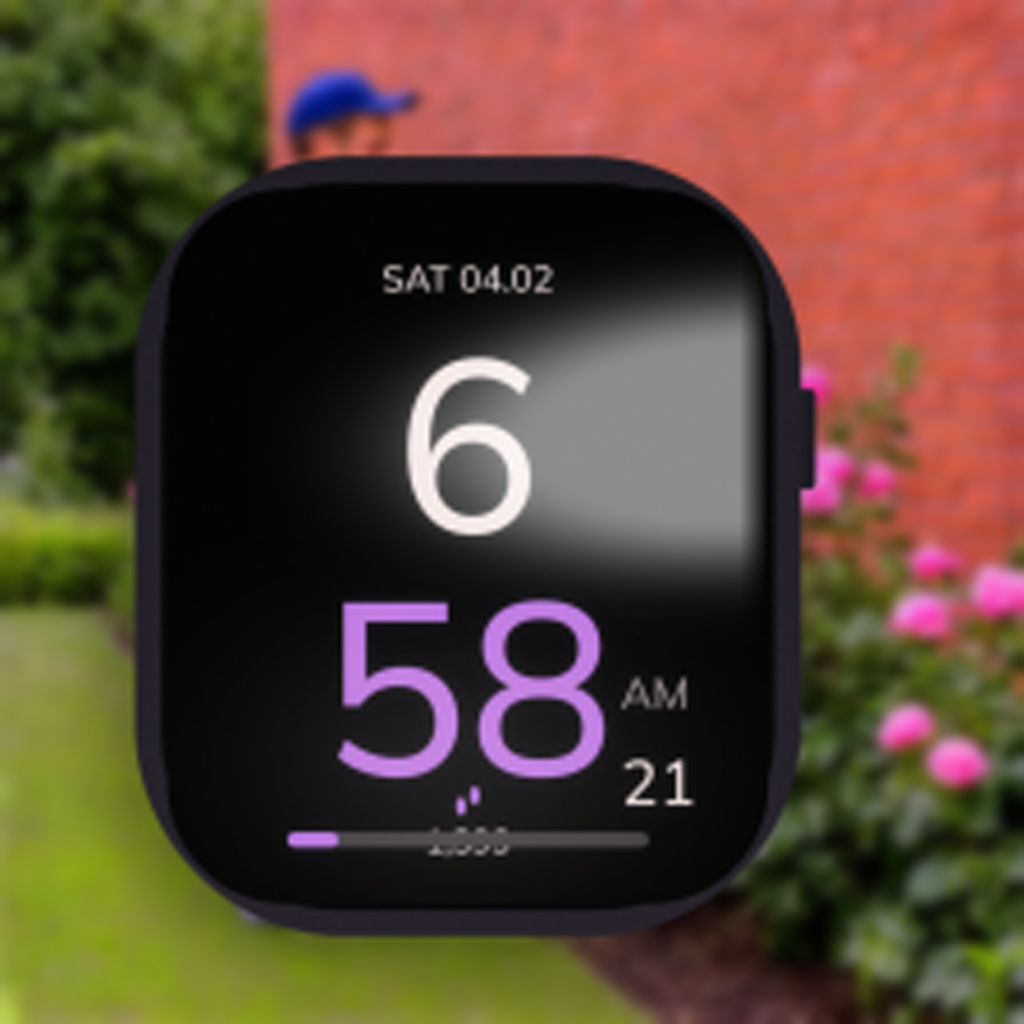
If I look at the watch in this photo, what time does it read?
6:58:21
